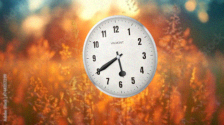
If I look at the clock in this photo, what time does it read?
5:40
